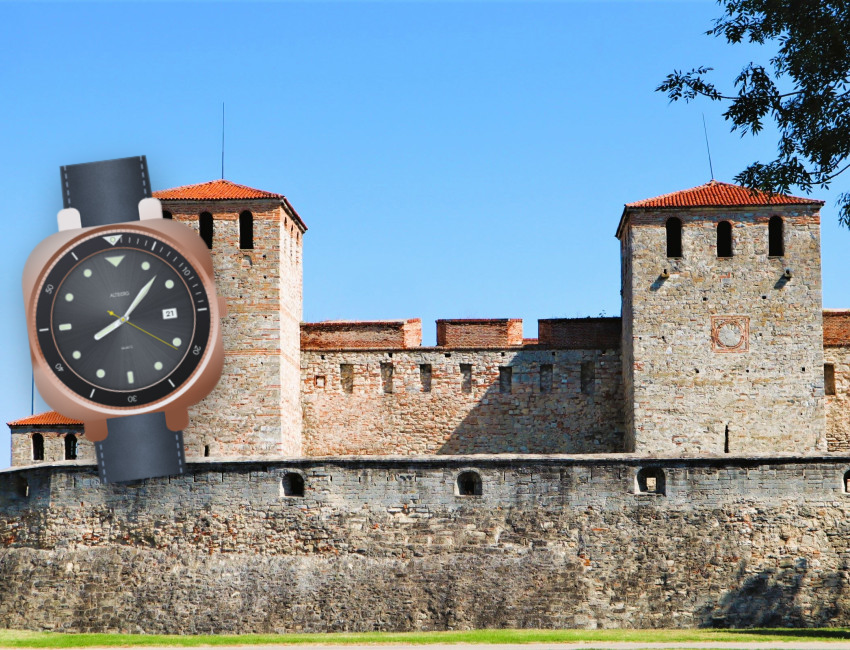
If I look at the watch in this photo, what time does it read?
8:07:21
